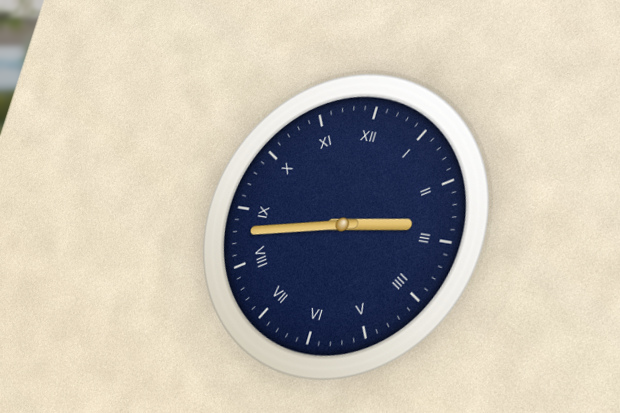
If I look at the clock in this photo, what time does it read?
2:43
